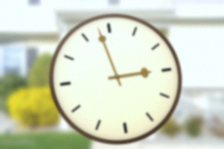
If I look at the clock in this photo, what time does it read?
2:58
